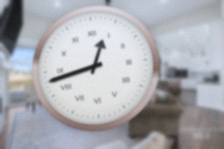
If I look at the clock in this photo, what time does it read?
12:43
